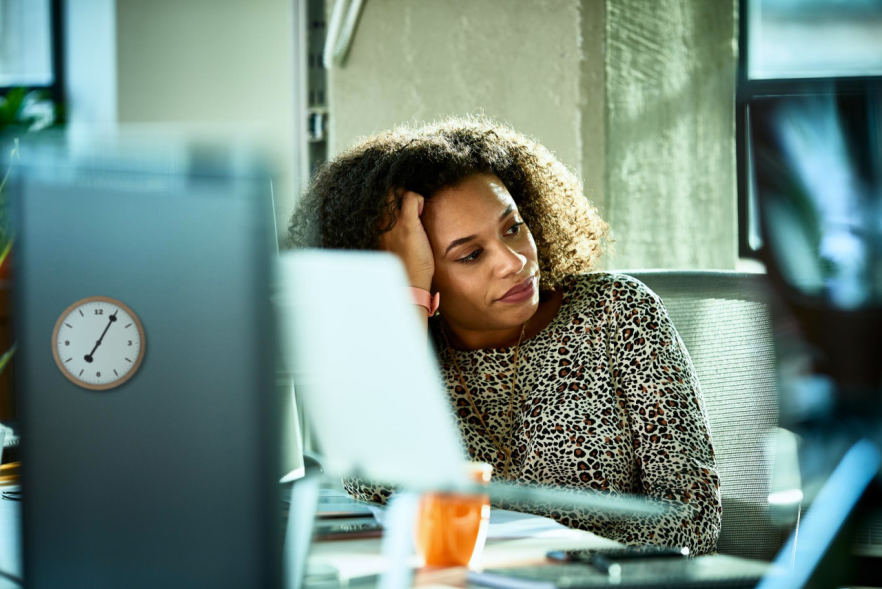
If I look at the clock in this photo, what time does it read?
7:05
